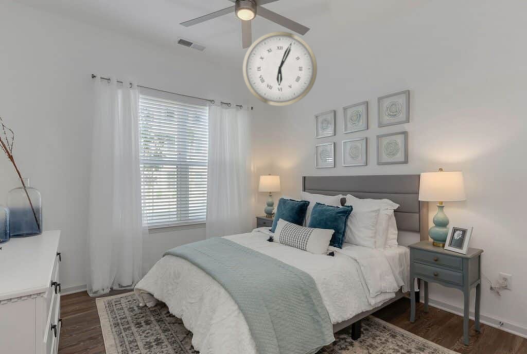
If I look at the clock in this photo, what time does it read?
6:04
